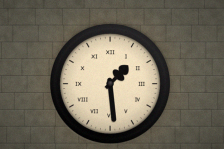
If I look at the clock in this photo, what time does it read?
1:29
